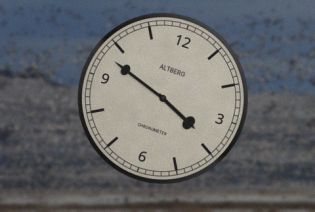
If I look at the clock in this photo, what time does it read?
3:48
